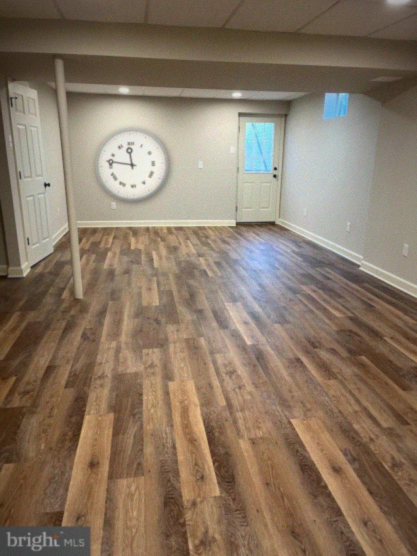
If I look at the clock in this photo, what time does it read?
11:47
